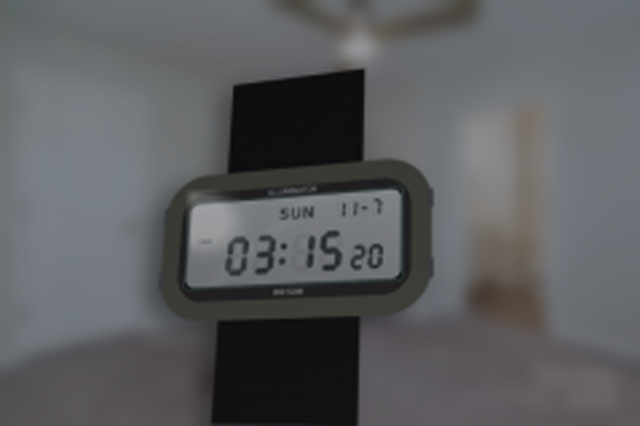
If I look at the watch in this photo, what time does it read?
3:15:20
